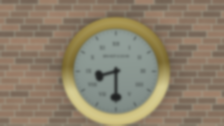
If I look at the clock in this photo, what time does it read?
8:30
